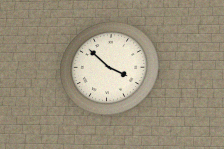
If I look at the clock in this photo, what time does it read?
3:52
